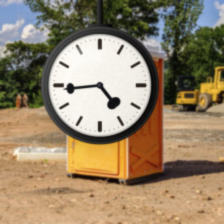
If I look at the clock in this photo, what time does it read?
4:44
